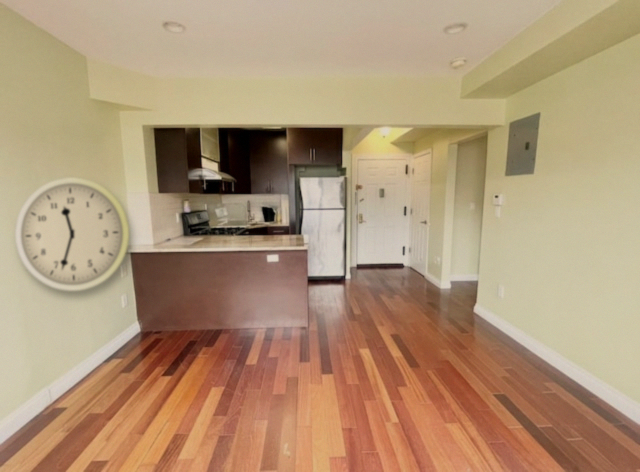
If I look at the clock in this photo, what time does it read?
11:33
